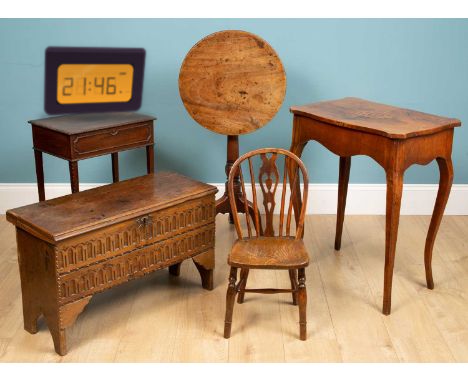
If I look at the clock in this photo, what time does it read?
21:46
